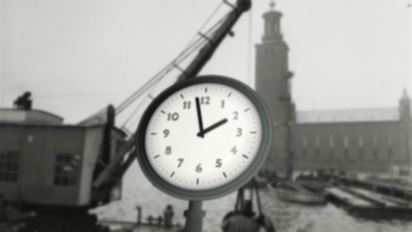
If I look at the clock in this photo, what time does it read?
1:58
